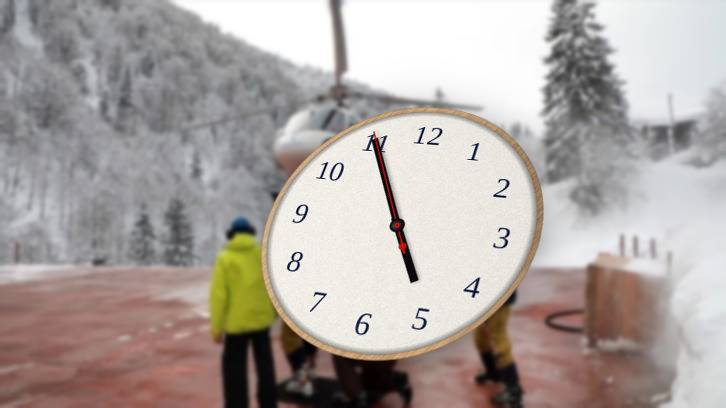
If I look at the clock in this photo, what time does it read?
4:54:55
